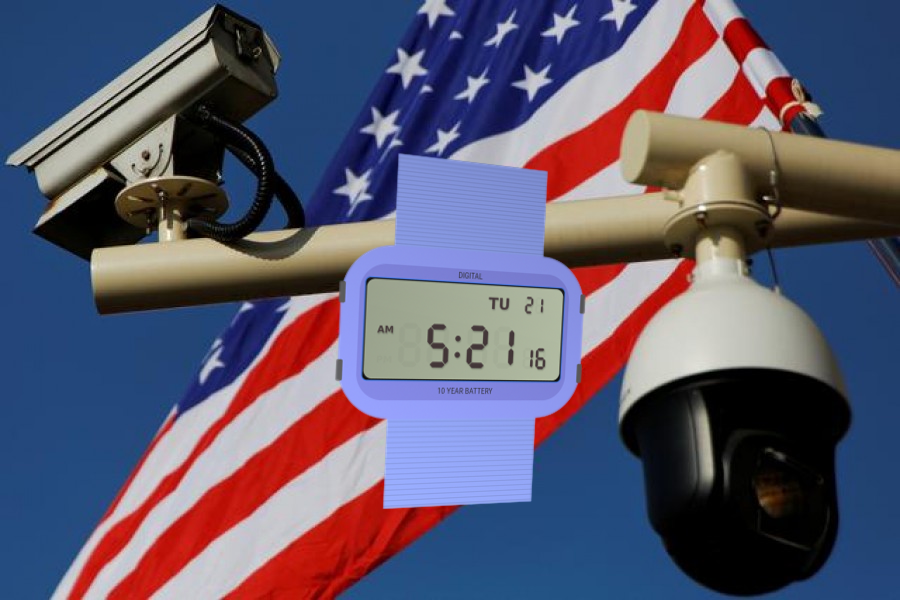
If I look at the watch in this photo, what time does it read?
5:21:16
